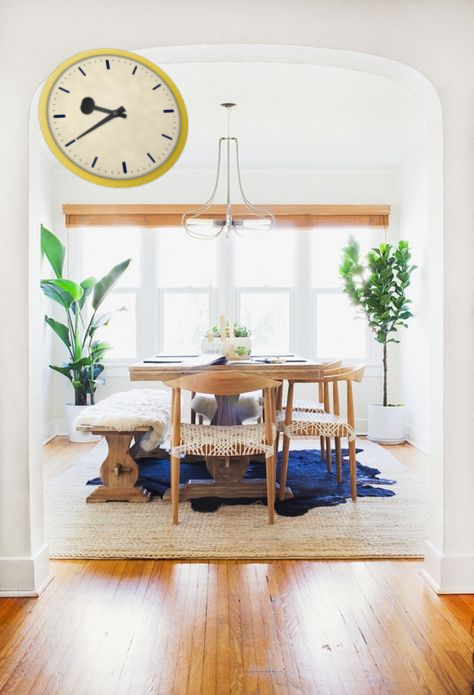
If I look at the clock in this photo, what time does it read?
9:40
